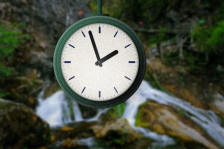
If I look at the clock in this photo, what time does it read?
1:57
